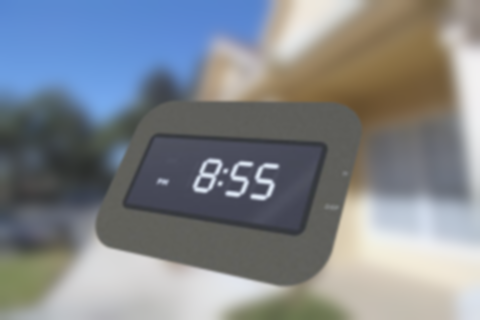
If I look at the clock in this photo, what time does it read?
8:55
